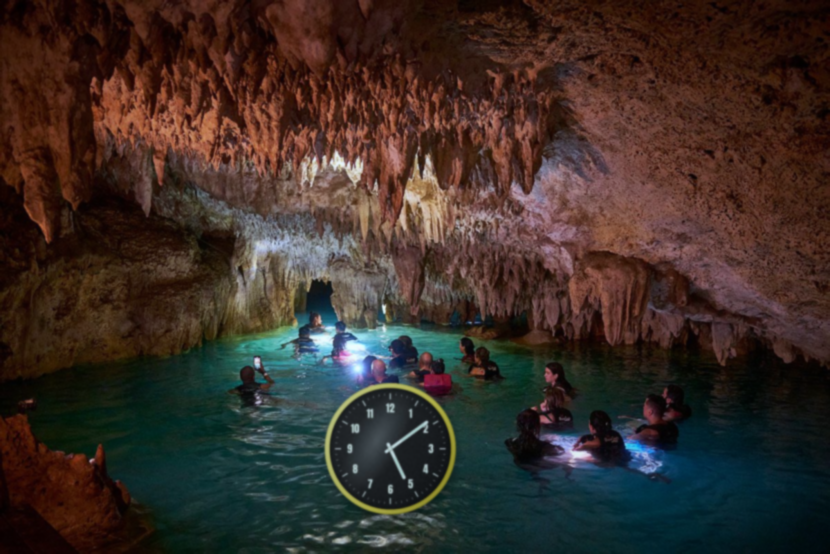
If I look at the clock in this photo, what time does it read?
5:09
